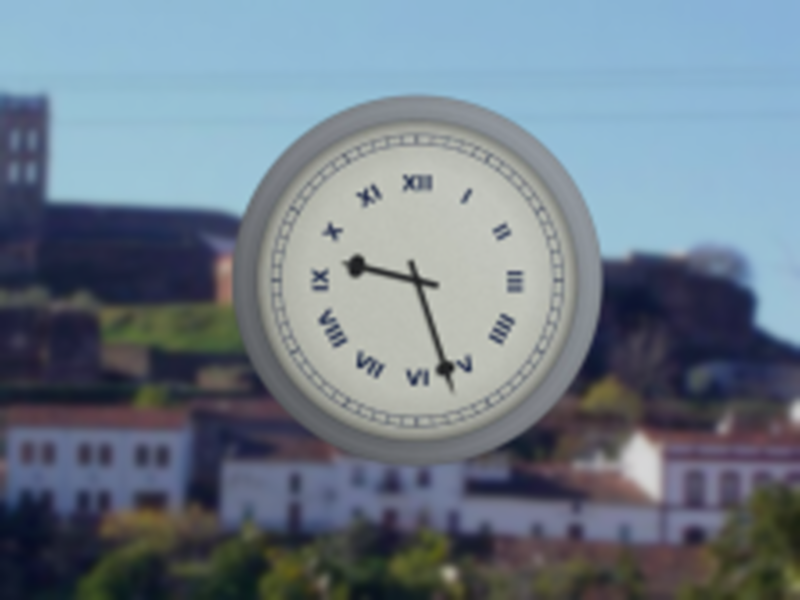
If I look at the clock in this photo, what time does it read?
9:27
